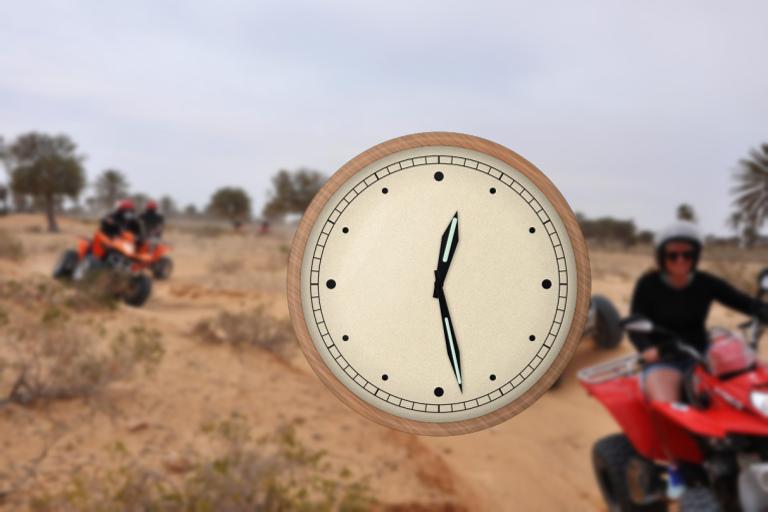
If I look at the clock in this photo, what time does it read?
12:28
